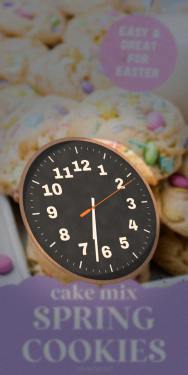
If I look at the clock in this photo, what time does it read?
6:32:11
